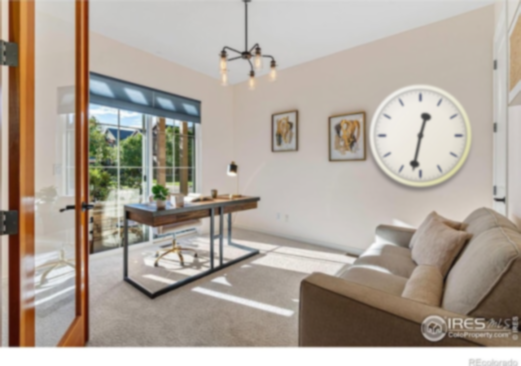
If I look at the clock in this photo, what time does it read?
12:32
